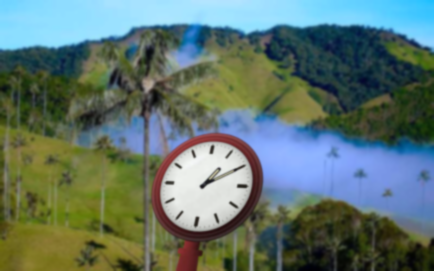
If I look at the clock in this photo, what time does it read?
1:10
